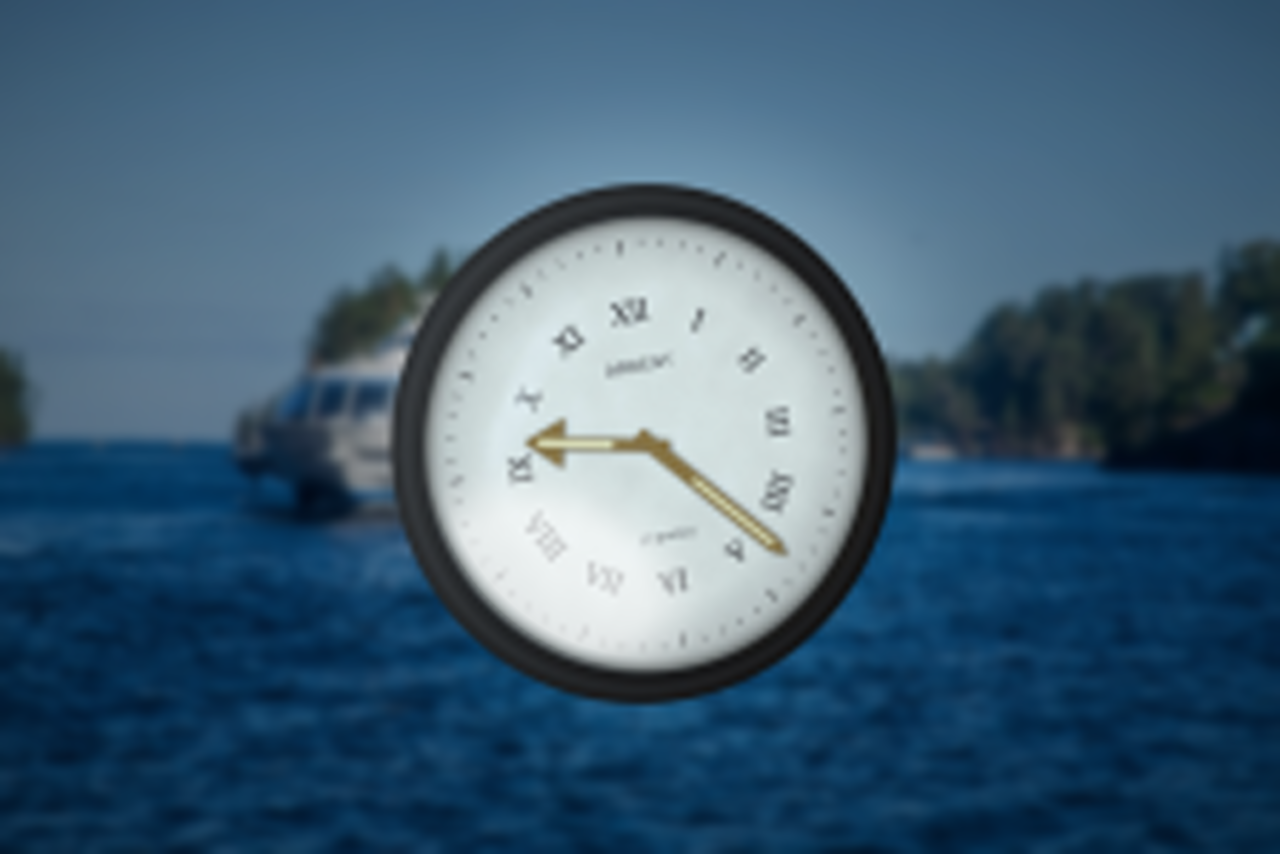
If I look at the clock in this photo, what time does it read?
9:23
